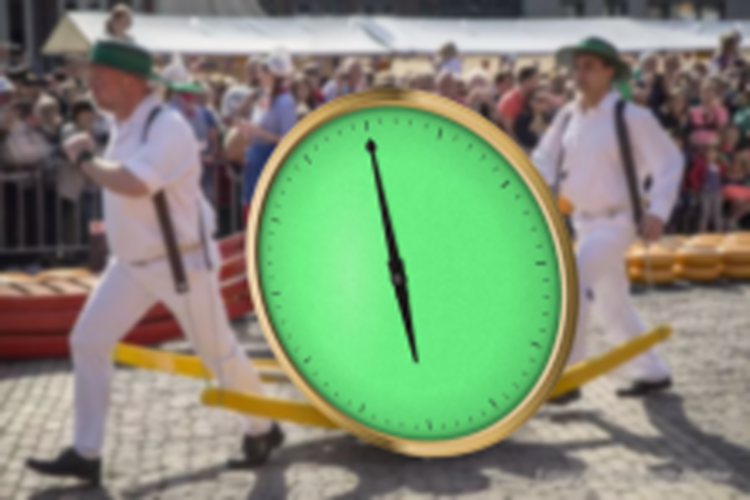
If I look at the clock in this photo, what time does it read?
6:00
